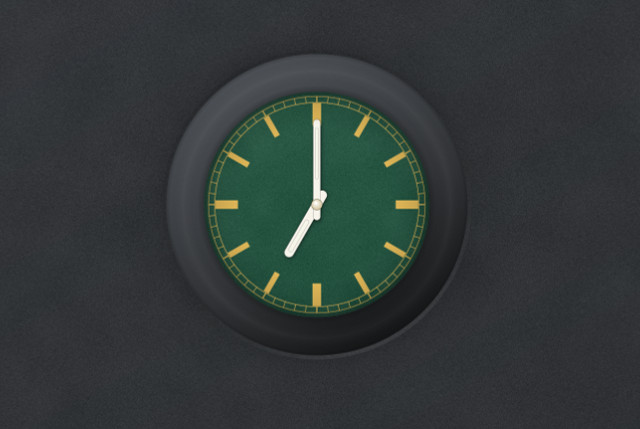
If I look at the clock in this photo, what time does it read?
7:00
